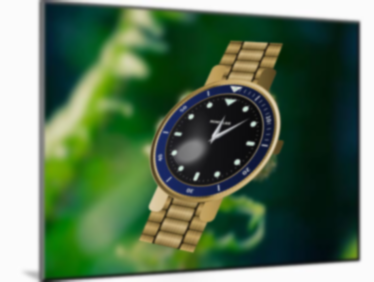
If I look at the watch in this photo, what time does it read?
12:08
